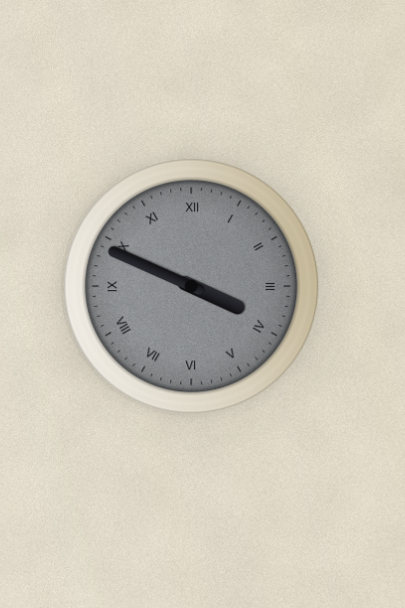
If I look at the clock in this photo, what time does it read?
3:49
